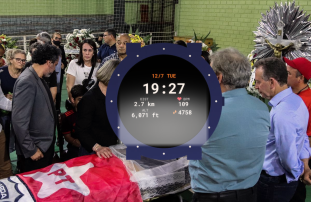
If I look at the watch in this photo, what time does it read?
19:27
